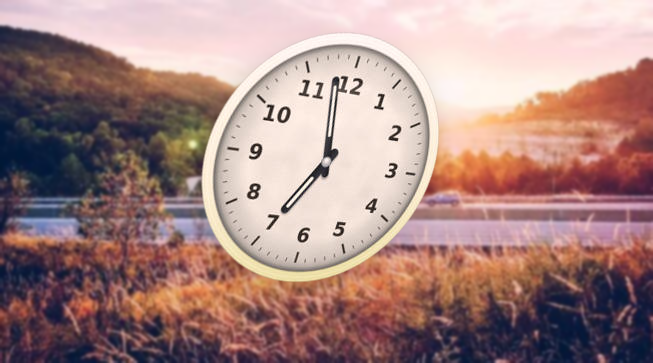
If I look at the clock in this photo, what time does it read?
6:58
